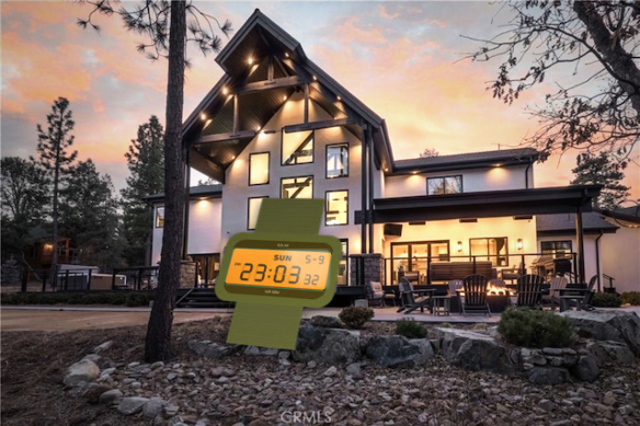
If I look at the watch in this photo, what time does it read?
23:03:32
